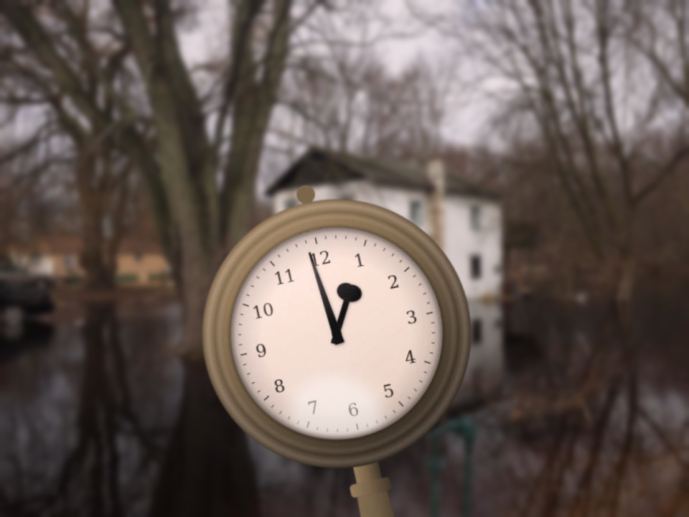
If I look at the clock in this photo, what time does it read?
12:59
